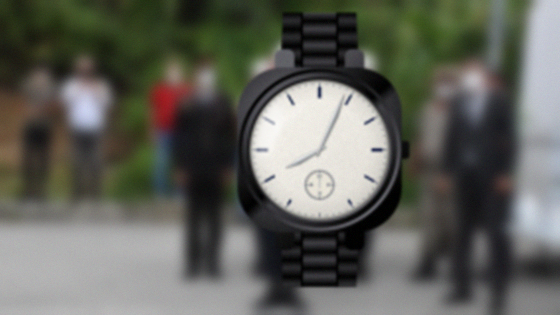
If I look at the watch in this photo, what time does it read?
8:04
